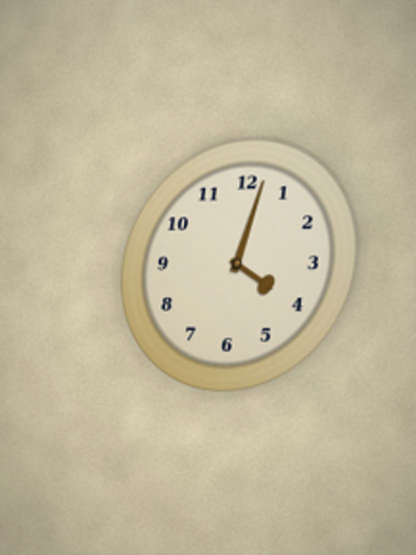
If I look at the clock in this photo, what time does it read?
4:02
